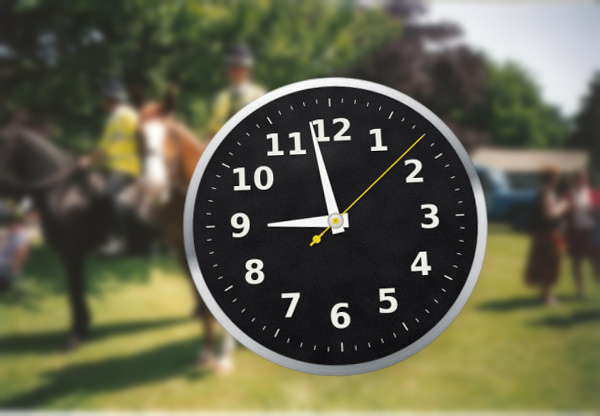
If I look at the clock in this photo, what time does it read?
8:58:08
